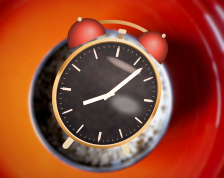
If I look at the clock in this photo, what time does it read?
8:07
